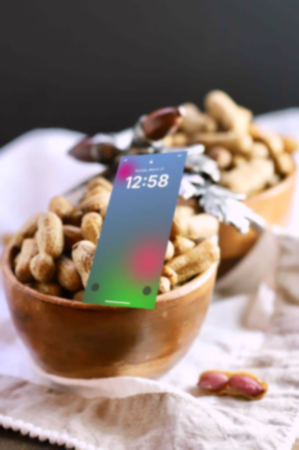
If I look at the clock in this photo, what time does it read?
12:58
